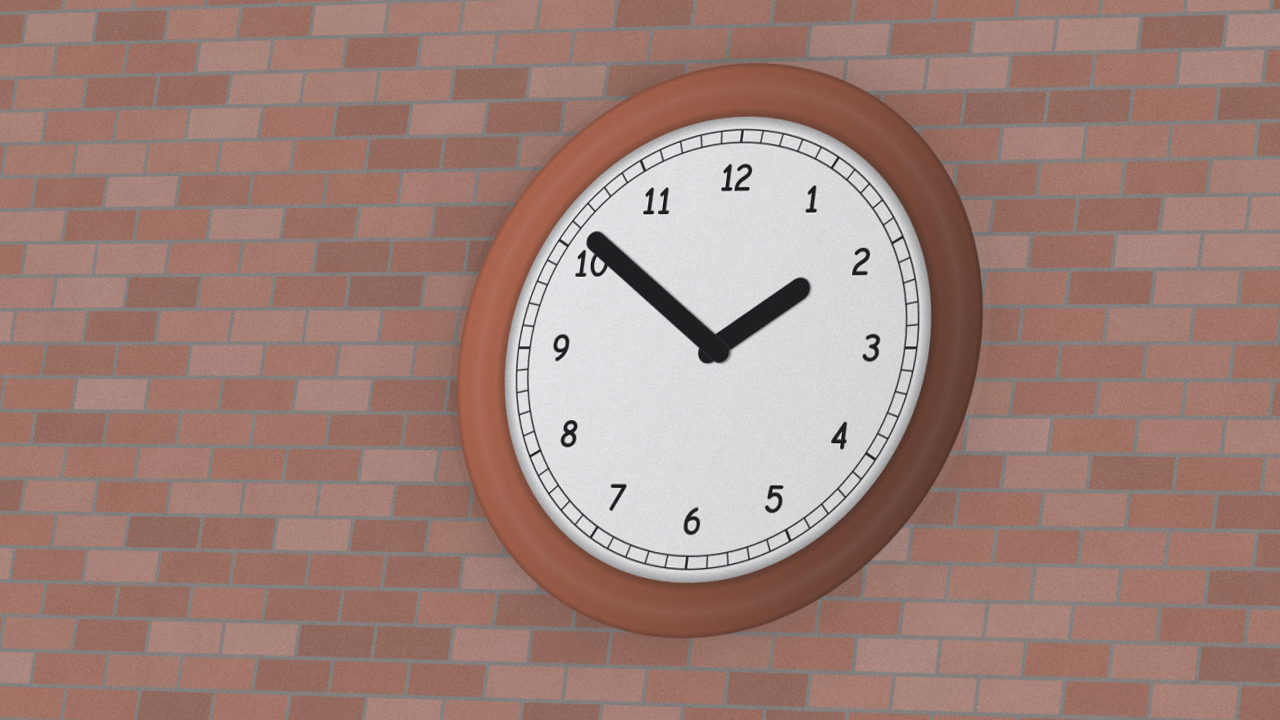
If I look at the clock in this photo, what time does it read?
1:51
